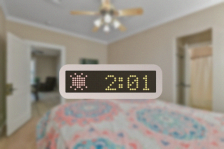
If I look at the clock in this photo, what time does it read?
2:01
